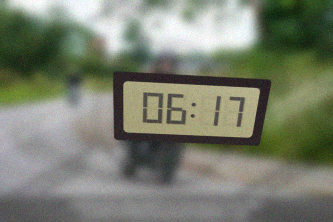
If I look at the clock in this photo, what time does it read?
6:17
